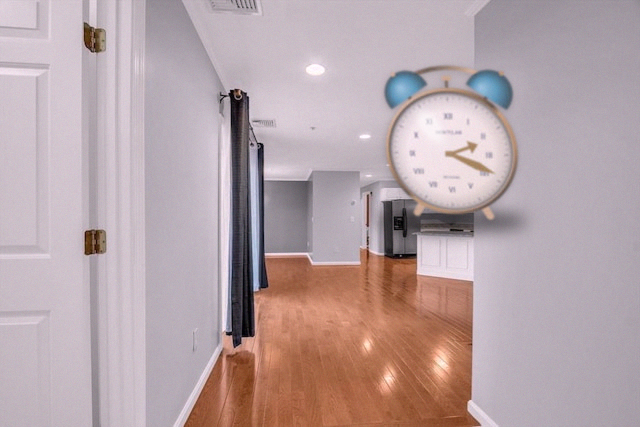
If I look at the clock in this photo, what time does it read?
2:19
